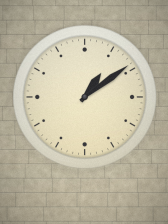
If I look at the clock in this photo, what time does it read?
1:09
